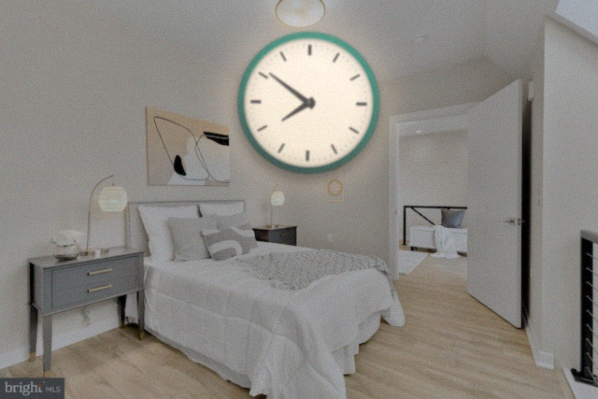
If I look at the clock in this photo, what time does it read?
7:51
